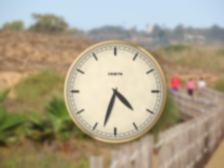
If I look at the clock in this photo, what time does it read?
4:33
